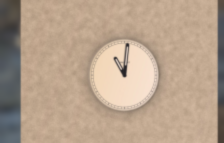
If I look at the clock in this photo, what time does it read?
11:01
